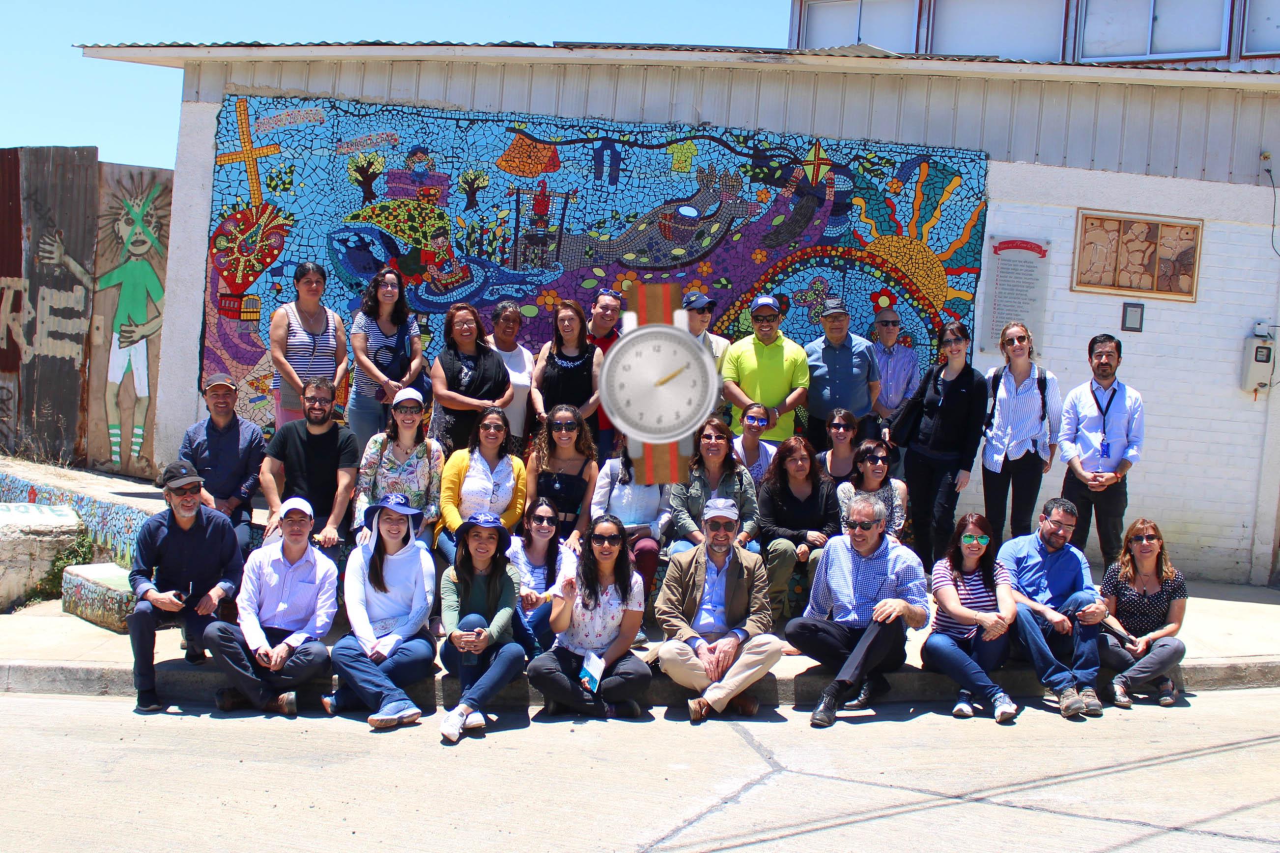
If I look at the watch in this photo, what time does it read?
2:10
